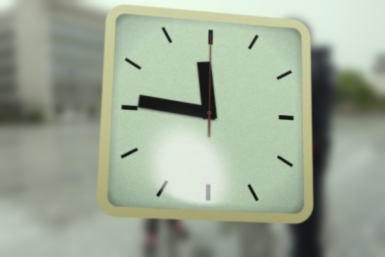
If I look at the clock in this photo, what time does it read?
11:46:00
